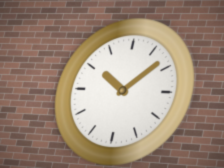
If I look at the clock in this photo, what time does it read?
10:08
